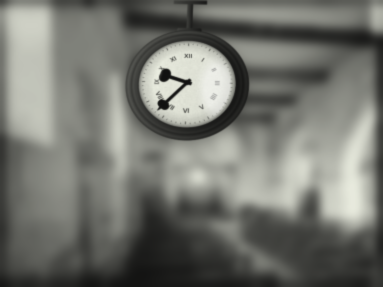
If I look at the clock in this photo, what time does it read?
9:37
